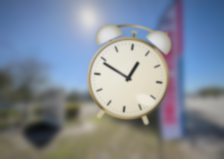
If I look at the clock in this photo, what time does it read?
12:49
